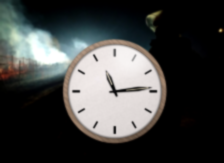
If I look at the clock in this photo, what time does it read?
11:14
